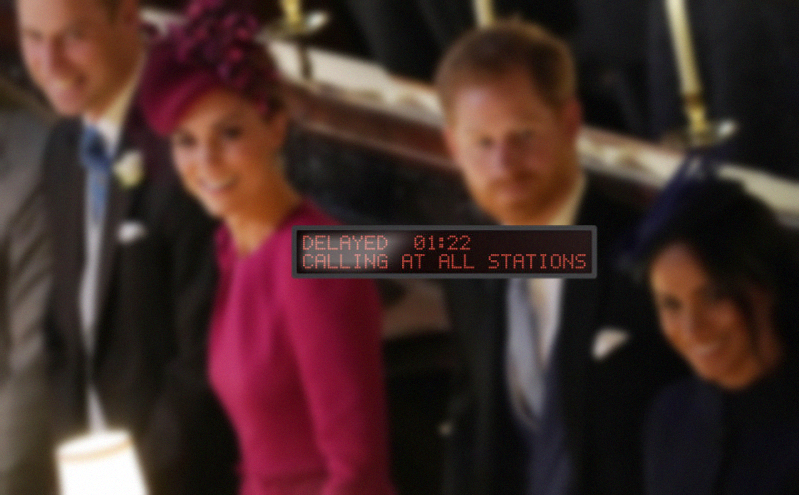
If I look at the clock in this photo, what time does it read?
1:22
